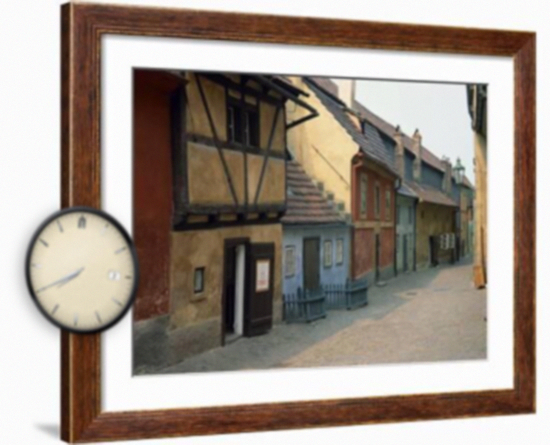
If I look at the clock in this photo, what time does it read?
7:40
